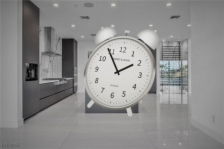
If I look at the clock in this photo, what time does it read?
1:54
